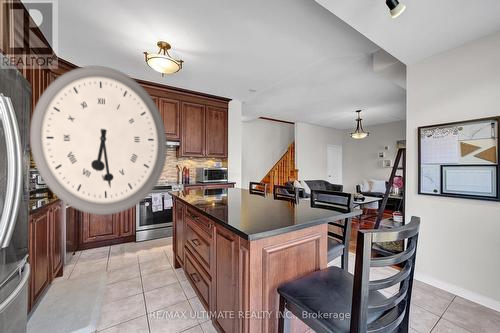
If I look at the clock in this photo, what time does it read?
6:29
